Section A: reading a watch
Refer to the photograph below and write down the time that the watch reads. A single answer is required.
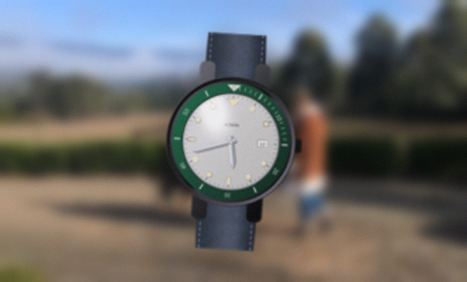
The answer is 5:42
